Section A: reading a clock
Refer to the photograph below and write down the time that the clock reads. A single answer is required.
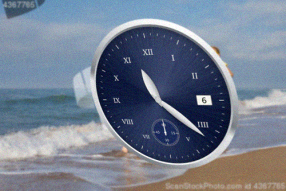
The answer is 11:22
